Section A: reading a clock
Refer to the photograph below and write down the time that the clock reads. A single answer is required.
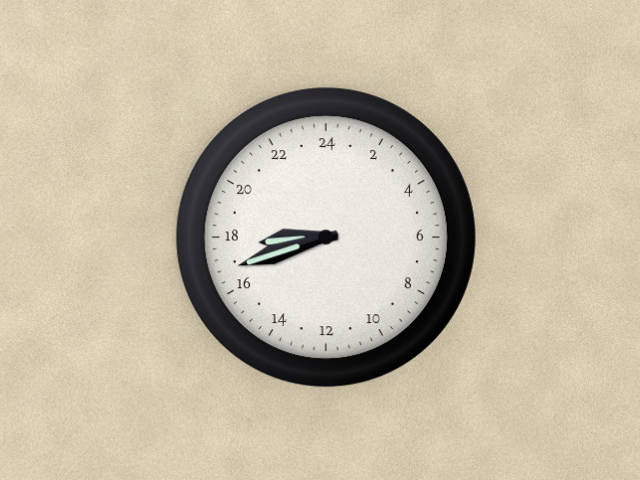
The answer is 17:42
